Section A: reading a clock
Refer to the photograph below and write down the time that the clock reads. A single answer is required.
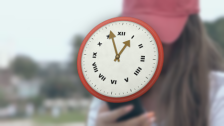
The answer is 12:56
